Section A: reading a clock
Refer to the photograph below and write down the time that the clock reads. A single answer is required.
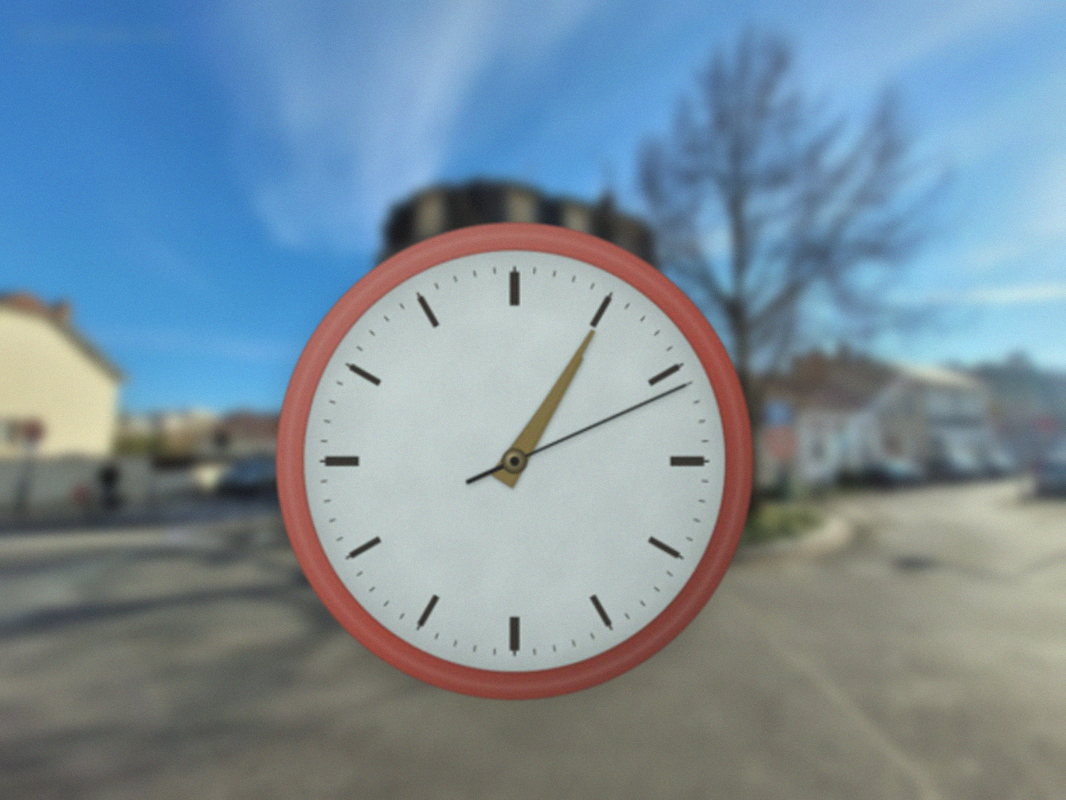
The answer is 1:05:11
